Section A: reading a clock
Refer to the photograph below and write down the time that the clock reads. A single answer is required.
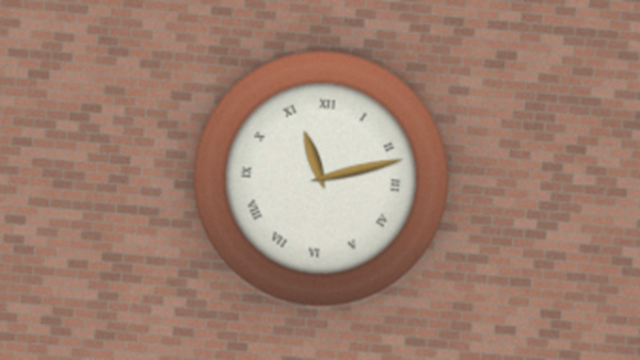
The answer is 11:12
